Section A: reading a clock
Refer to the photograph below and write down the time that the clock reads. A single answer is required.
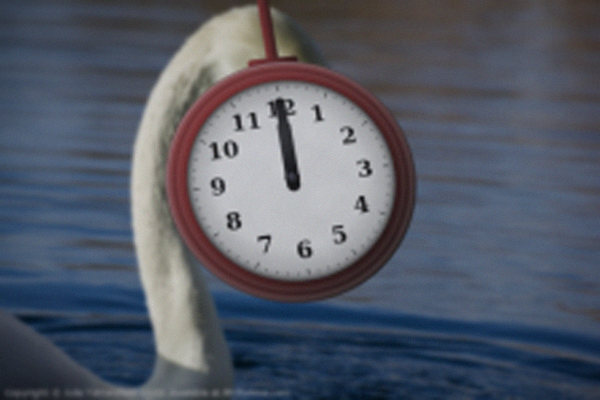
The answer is 12:00
